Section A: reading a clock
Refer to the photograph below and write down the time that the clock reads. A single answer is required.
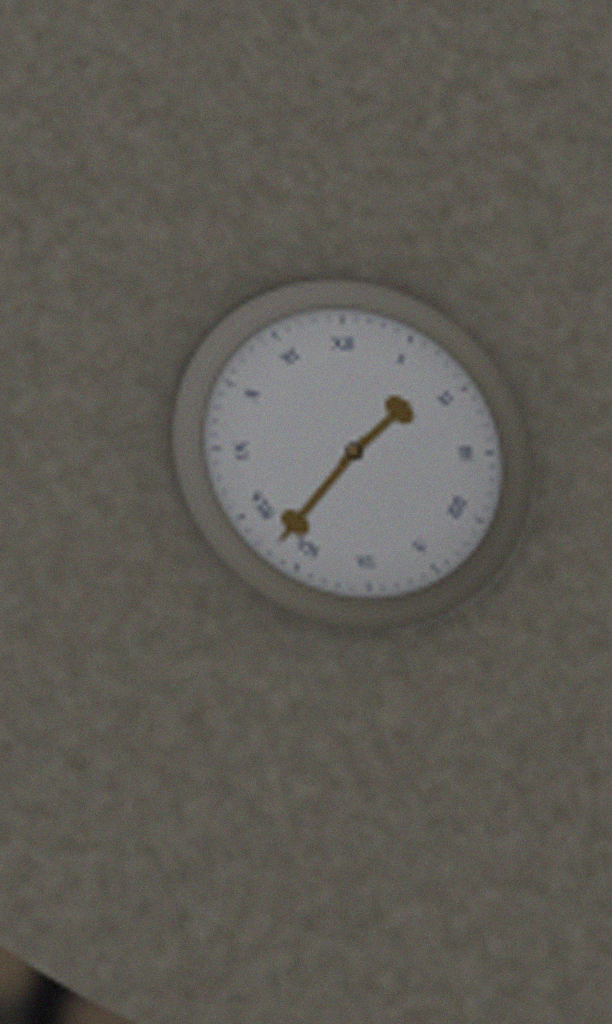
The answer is 1:37
